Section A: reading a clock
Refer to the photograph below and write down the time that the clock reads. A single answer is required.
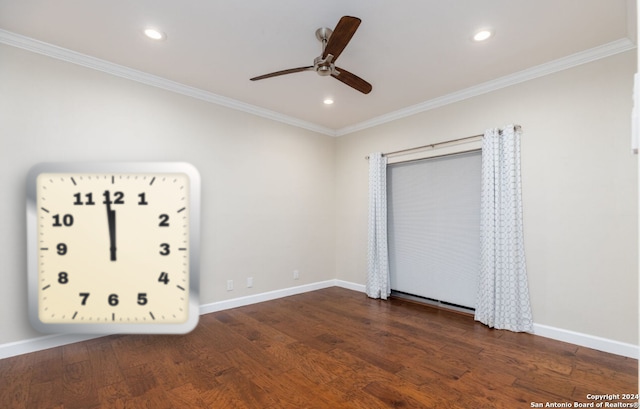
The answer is 11:59
